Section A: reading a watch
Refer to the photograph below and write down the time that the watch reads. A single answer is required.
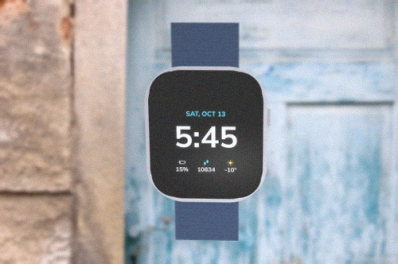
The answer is 5:45
